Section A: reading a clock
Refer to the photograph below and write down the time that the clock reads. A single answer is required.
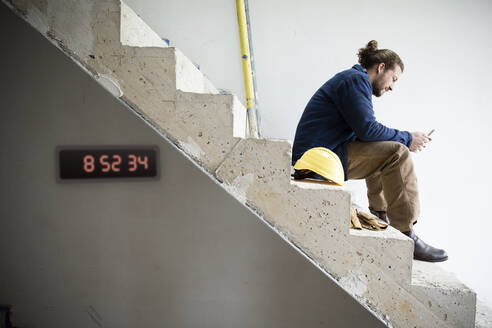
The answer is 8:52:34
